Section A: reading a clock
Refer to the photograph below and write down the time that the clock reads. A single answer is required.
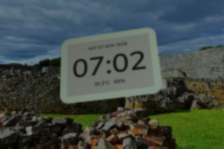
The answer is 7:02
